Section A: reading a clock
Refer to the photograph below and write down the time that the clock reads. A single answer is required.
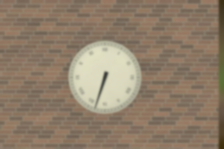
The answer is 6:33
